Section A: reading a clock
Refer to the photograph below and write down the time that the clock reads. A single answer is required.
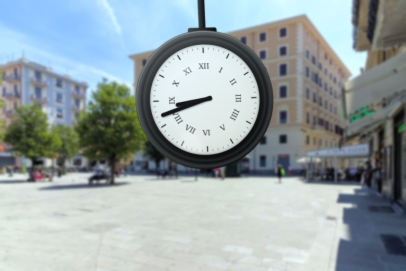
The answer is 8:42
